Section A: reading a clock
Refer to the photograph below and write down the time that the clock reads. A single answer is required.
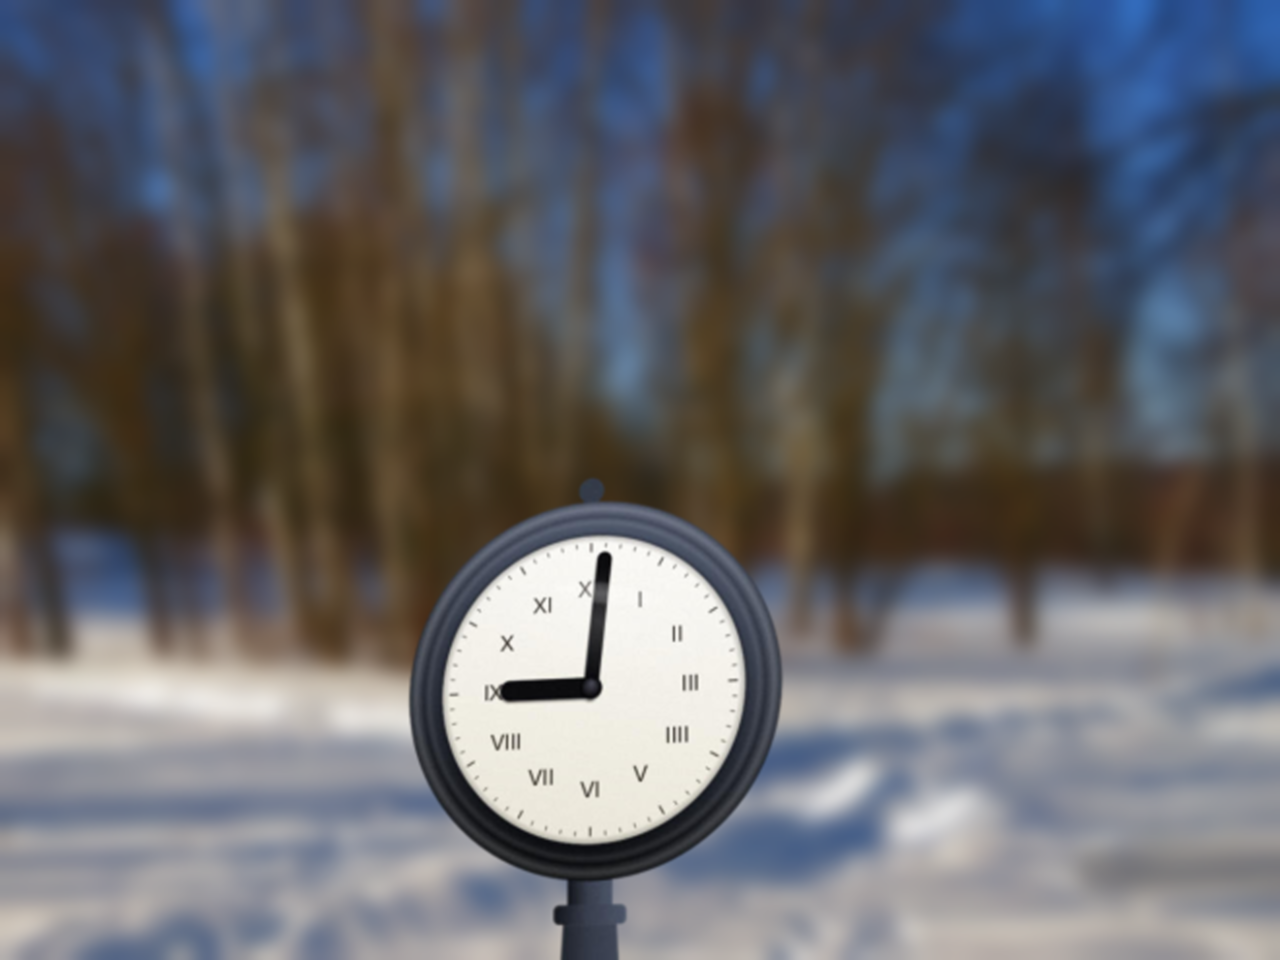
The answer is 9:01
